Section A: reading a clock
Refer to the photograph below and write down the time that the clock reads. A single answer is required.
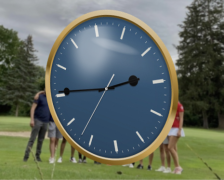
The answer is 2:45:37
